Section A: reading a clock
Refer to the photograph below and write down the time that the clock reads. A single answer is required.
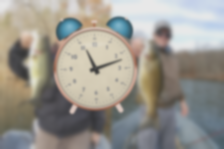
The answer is 11:12
